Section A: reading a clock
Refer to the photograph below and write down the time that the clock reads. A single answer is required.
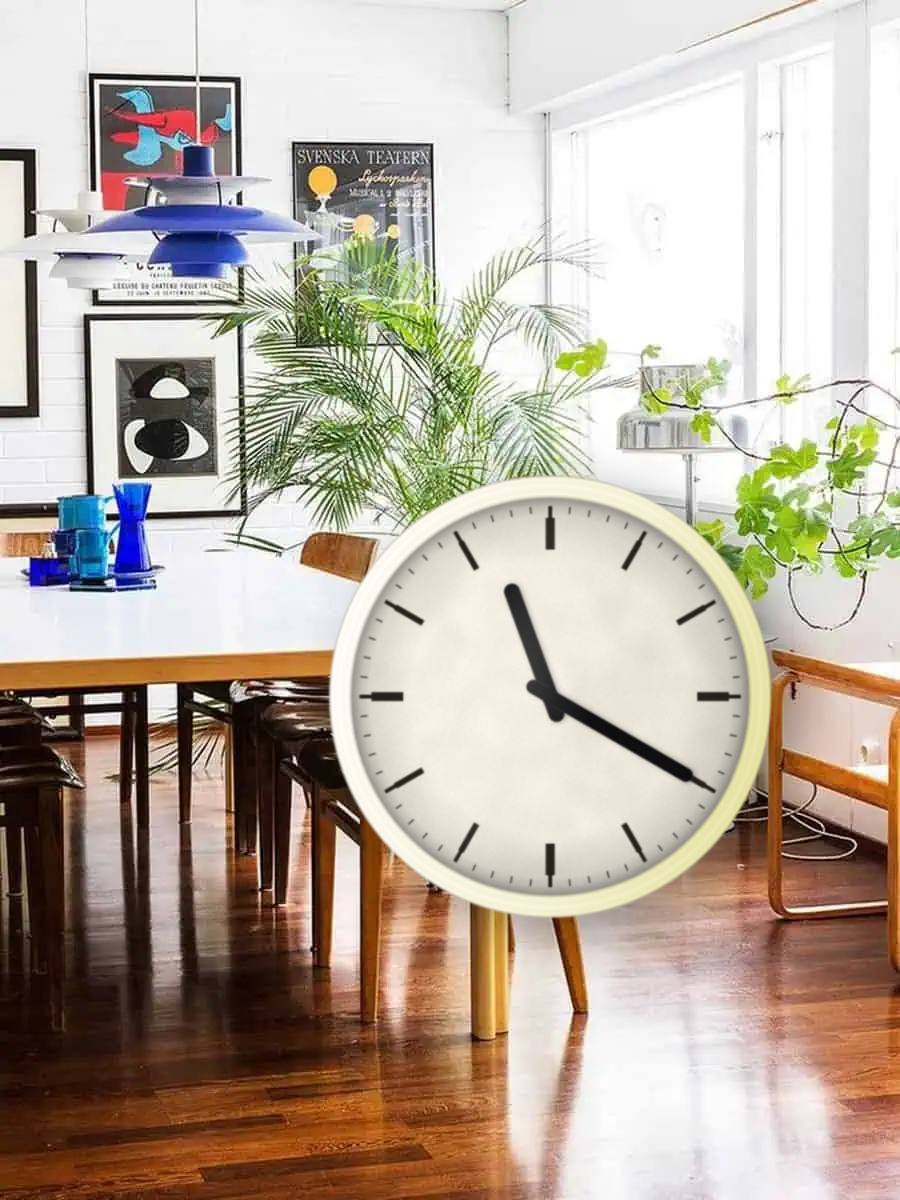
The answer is 11:20
